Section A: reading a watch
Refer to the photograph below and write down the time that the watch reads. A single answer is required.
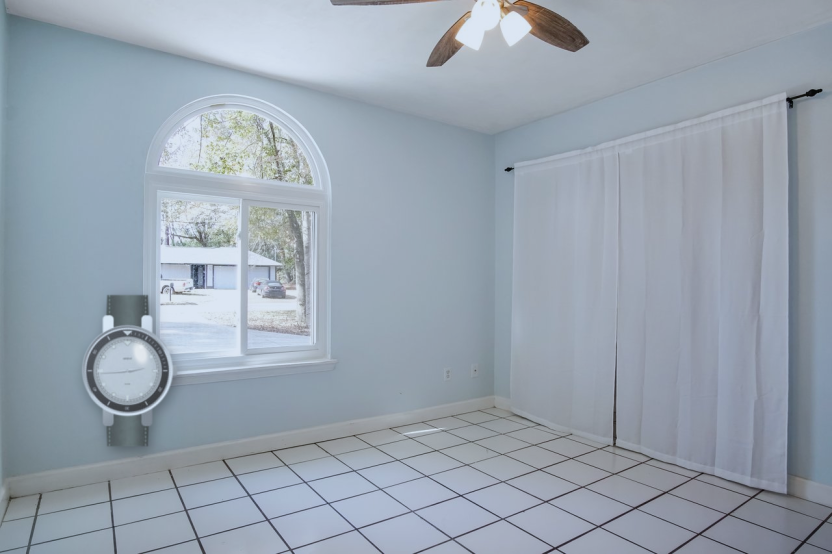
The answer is 2:44
